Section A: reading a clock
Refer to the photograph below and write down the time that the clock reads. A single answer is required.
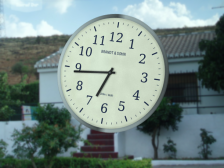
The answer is 6:44
